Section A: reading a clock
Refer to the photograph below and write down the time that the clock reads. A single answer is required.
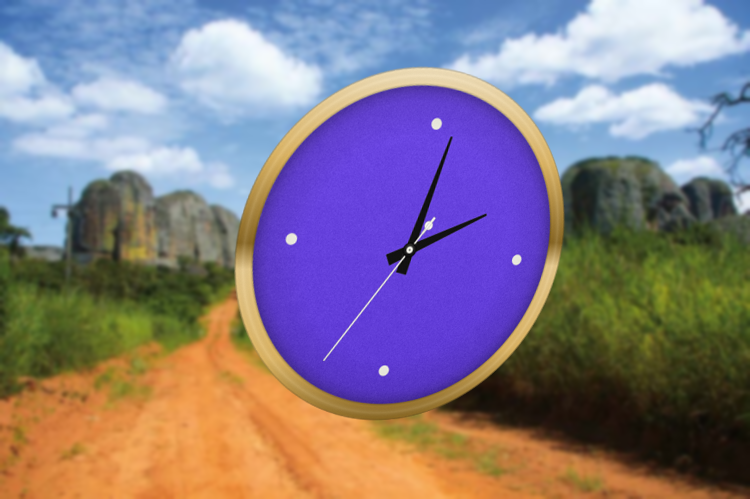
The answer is 2:01:35
